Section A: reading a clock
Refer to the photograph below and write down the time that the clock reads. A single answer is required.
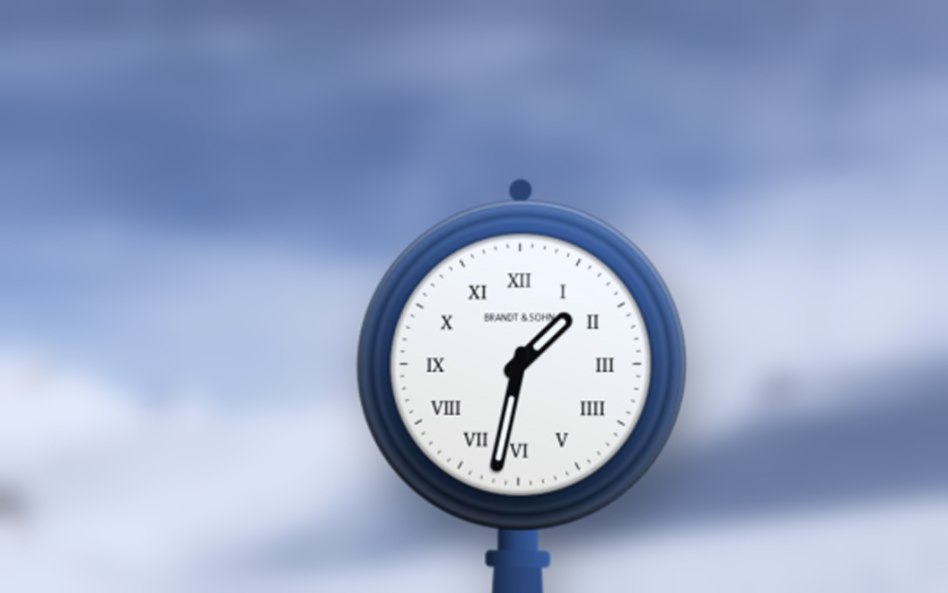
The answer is 1:32
